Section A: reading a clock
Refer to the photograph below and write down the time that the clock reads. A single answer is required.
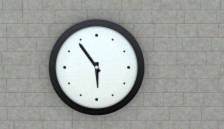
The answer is 5:54
